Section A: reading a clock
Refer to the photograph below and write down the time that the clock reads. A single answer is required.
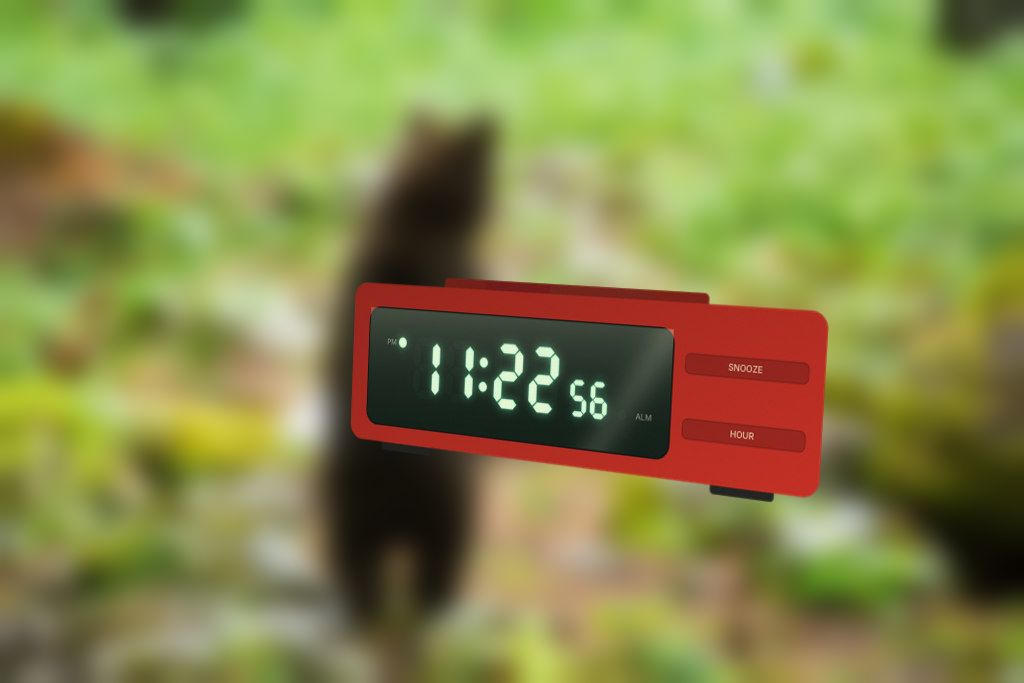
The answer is 11:22:56
